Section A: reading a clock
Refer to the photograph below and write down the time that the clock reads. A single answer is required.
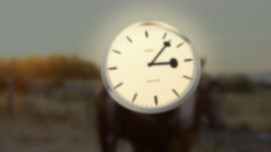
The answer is 3:07
